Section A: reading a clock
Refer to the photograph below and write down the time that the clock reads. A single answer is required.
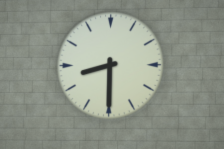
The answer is 8:30
